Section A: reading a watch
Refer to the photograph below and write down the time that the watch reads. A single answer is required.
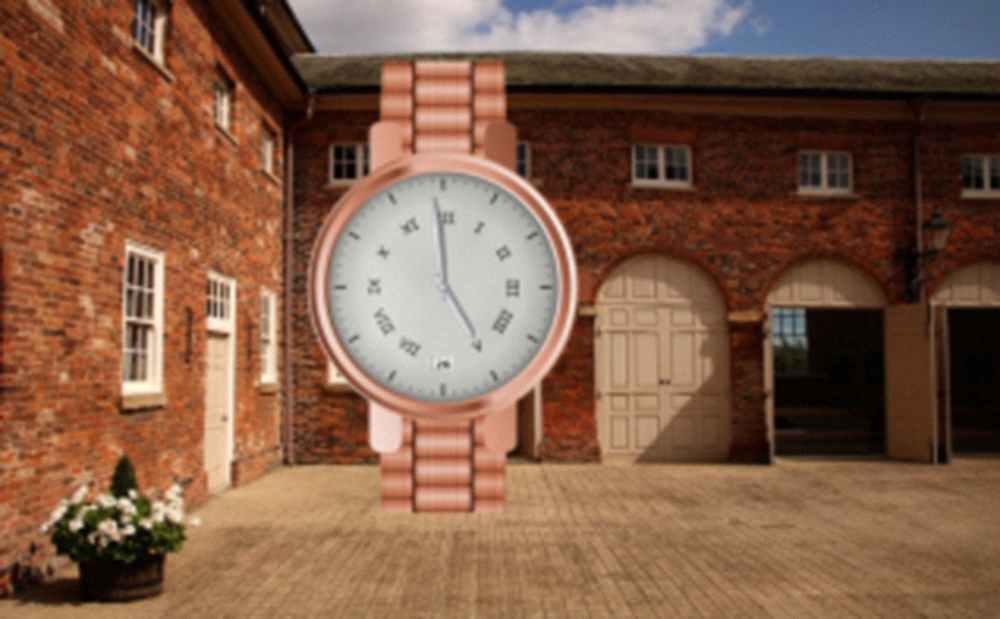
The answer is 4:59
